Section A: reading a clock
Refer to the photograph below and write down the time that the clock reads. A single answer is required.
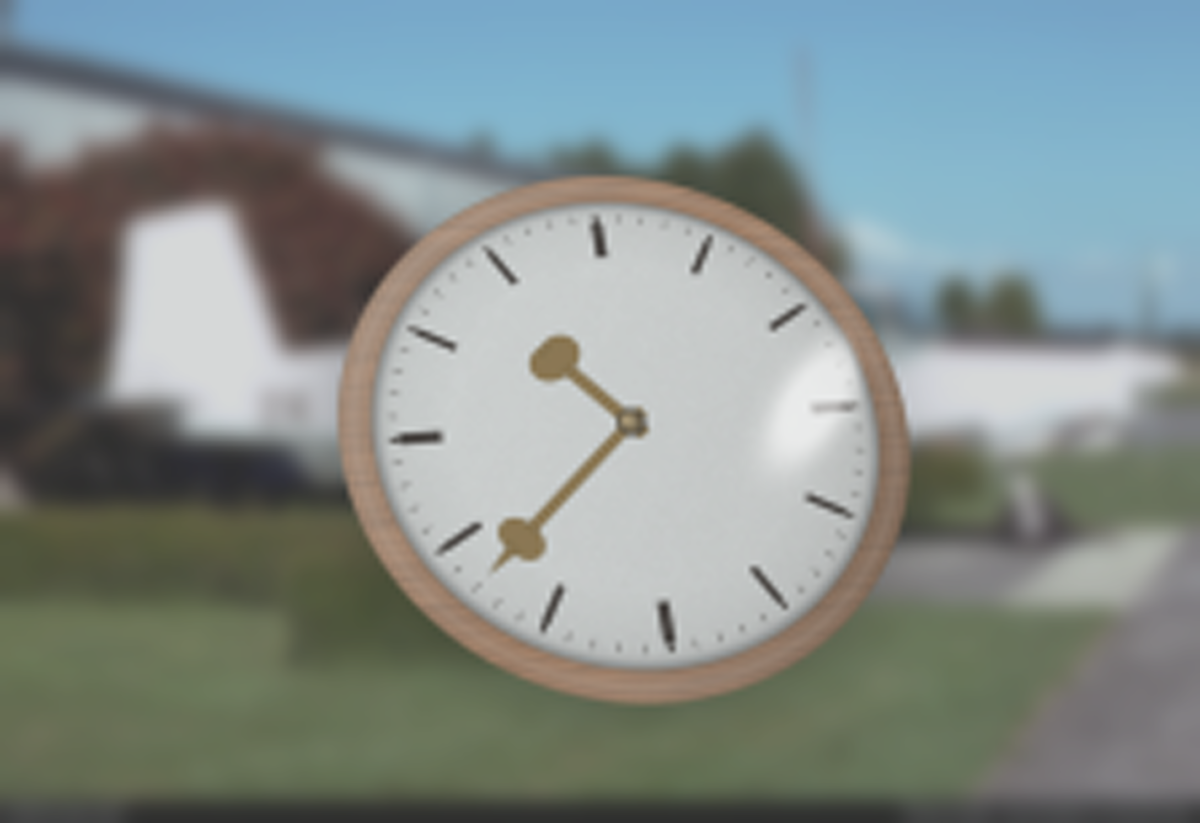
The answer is 10:38
